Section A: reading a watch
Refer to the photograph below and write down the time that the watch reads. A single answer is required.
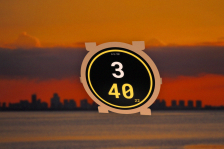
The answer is 3:40
